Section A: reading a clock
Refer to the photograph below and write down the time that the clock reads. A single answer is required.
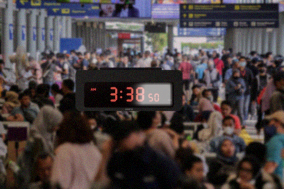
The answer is 3:38:50
